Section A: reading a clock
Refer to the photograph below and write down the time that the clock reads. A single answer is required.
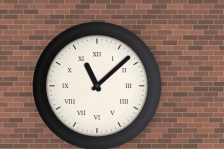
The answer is 11:08
